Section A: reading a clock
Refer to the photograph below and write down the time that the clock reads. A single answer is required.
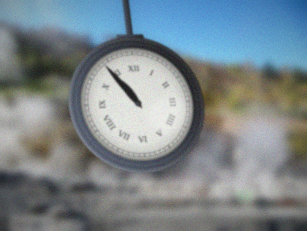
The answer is 10:54
